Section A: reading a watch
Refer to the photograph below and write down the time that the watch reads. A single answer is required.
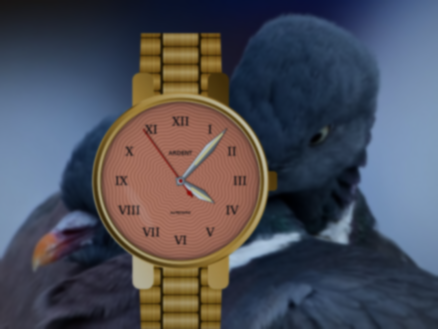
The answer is 4:06:54
